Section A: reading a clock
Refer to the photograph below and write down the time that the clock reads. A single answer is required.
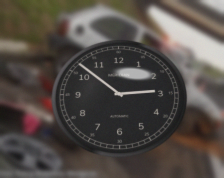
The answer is 2:52
